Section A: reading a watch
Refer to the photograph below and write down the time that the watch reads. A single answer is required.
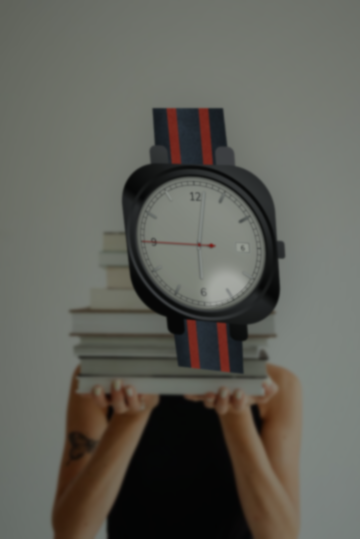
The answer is 6:01:45
